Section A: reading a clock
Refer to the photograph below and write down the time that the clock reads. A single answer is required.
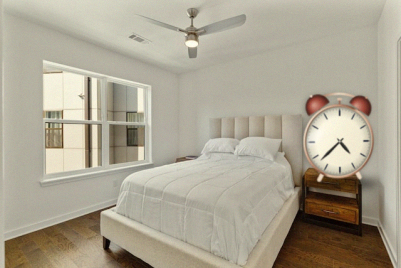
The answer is 4:38
